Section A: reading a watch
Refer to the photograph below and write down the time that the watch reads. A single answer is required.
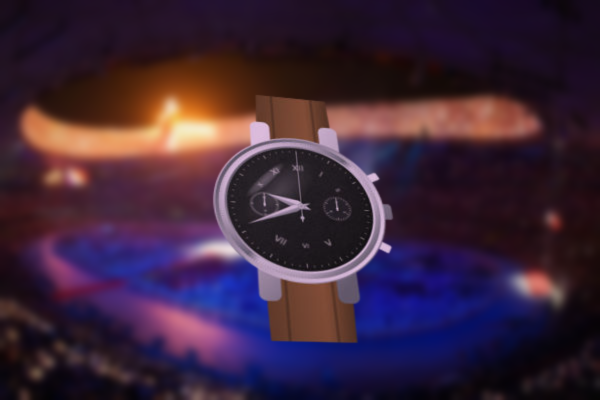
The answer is 9:41
